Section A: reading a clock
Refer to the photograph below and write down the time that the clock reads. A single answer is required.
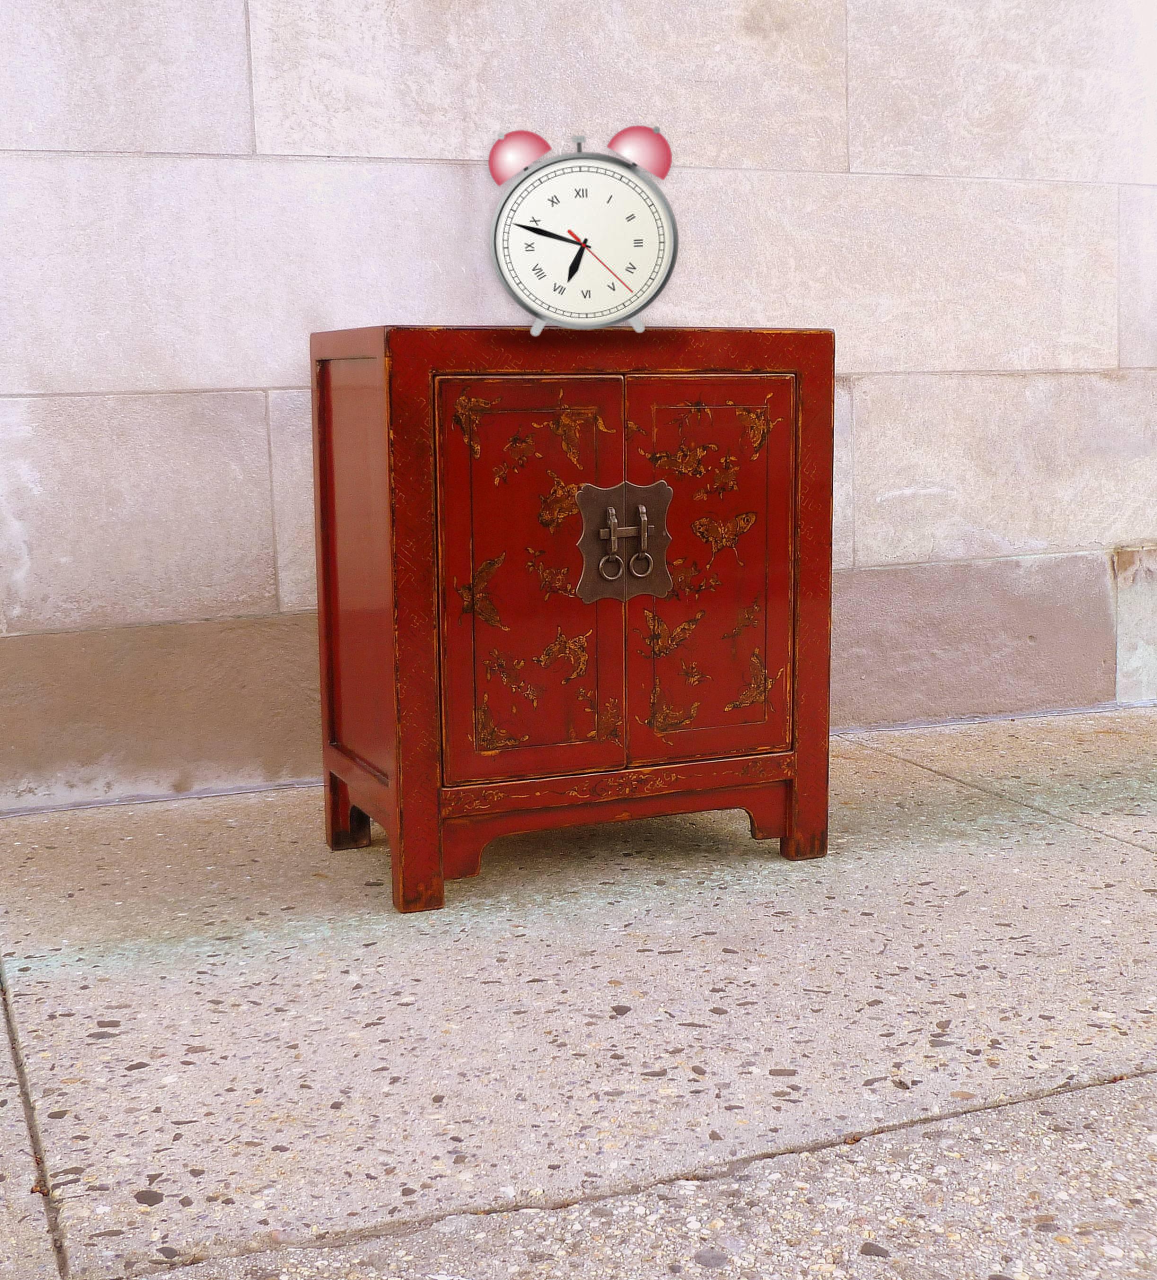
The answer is 6:48:23
